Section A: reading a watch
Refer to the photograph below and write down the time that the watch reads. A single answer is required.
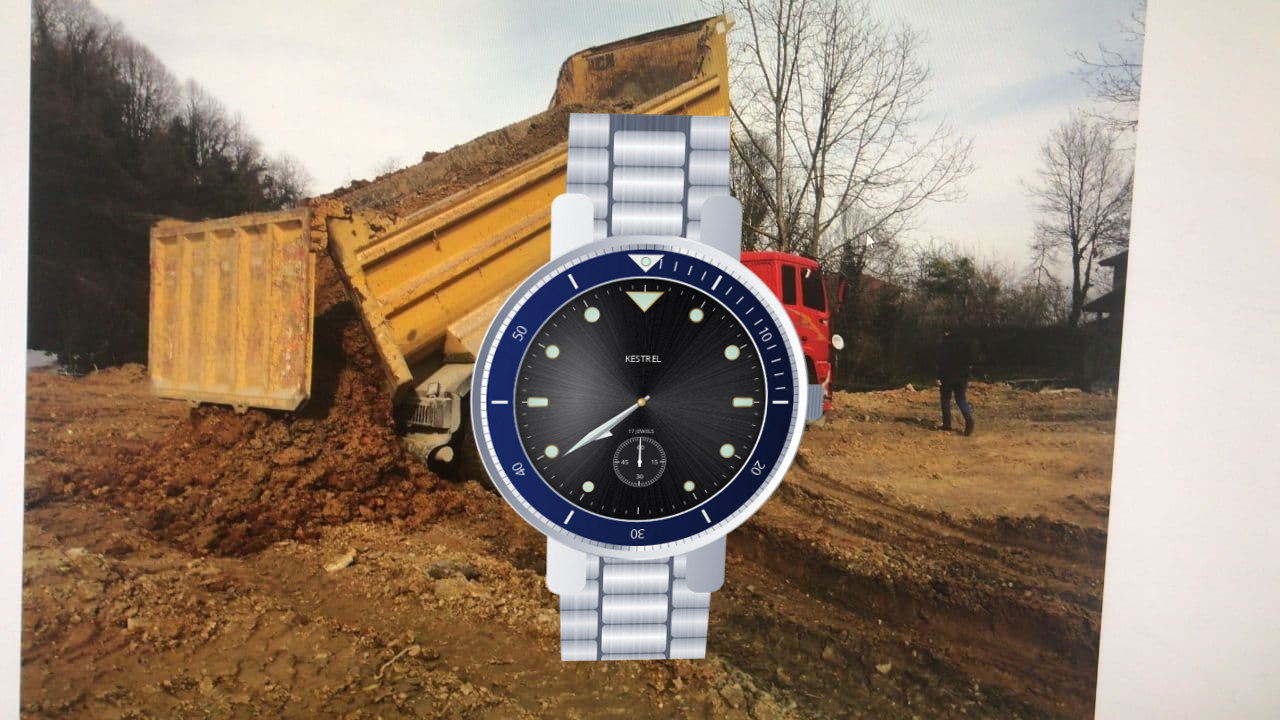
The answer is 7:39
